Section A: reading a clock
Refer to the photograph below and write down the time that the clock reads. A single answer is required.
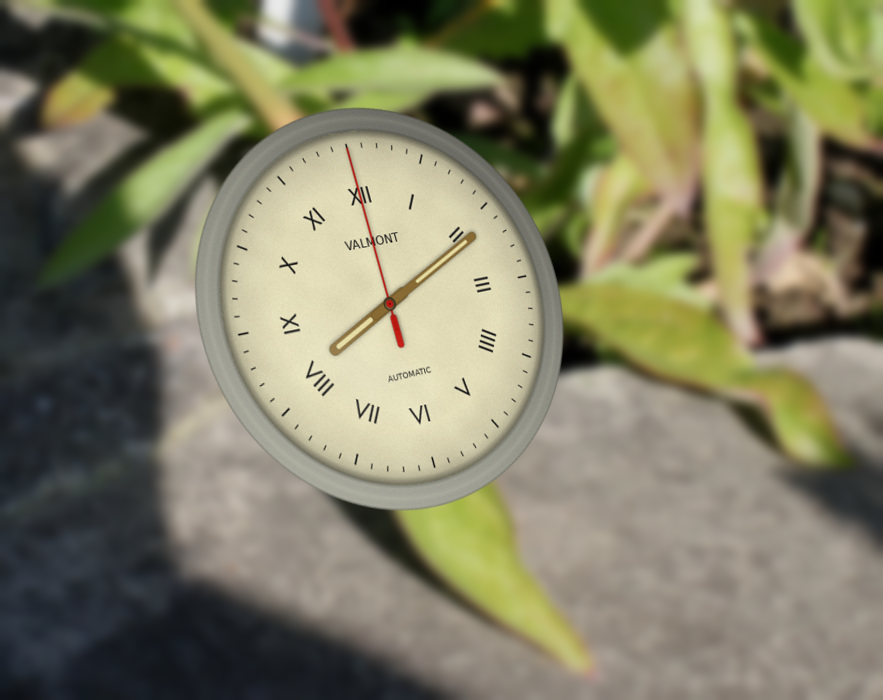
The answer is 8:11:00
